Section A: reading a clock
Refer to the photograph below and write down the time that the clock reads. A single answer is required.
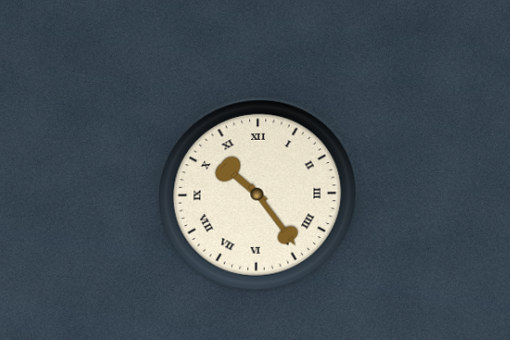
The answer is 10:24
